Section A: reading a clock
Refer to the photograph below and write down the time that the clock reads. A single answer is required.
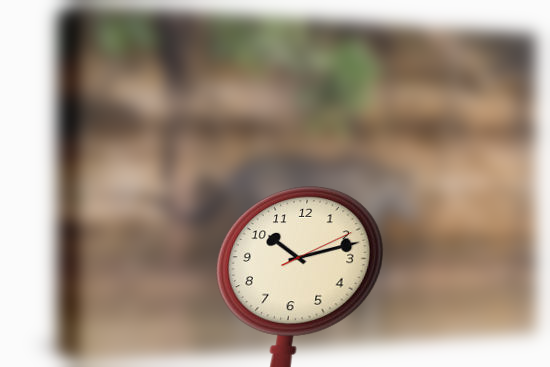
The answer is 10:12:10
